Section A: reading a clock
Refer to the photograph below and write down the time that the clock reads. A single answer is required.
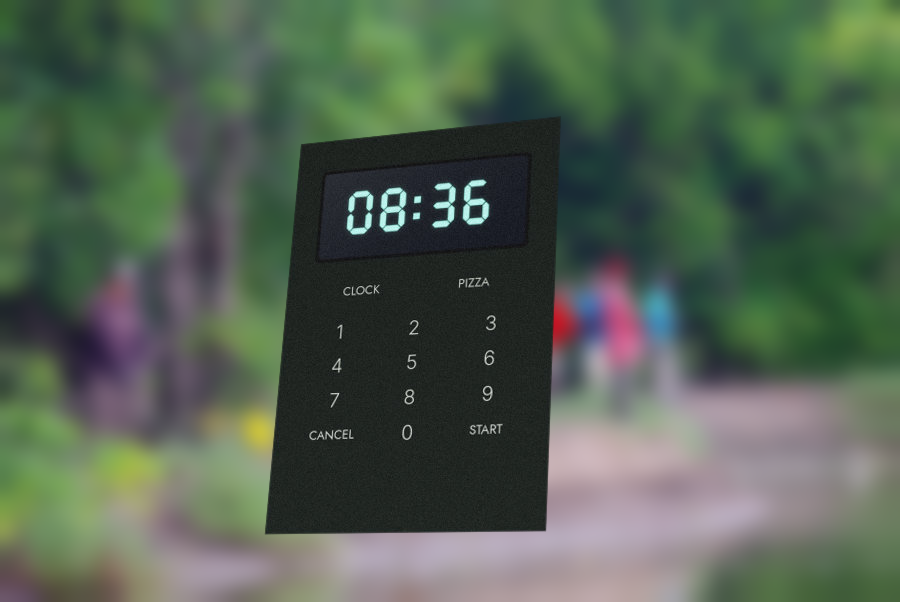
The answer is 8:36
